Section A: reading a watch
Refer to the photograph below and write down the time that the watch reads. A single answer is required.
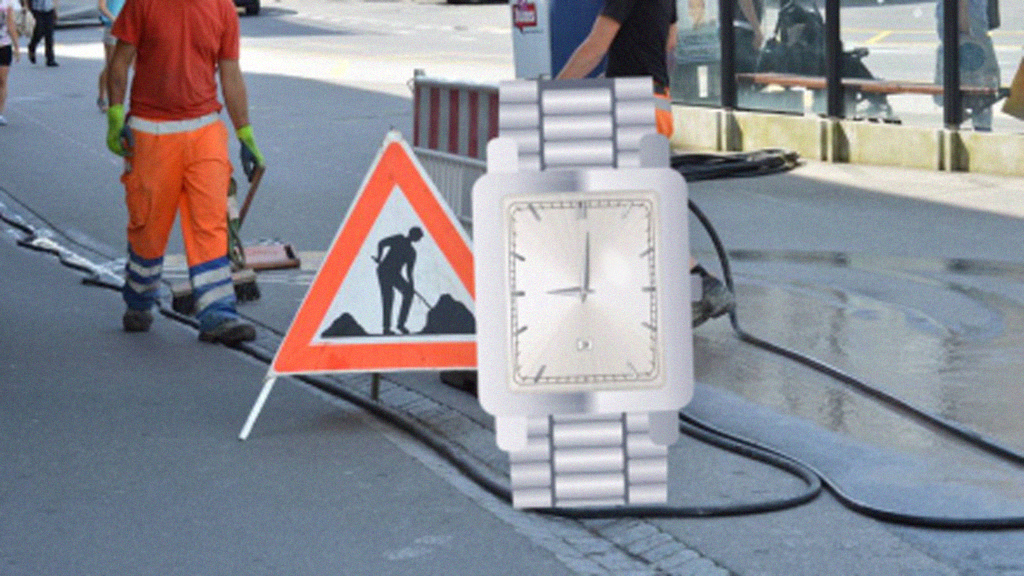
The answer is 9:01
